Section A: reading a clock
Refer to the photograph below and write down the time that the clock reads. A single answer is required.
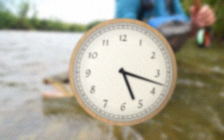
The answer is 5:18
